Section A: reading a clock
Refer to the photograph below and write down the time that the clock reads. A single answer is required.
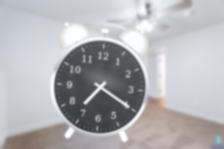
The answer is 7:20
